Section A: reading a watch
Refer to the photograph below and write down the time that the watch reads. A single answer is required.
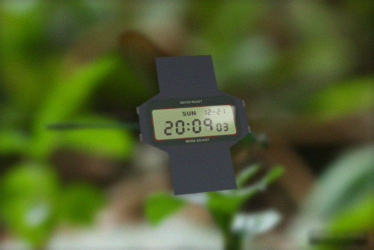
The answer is 20:09:03
